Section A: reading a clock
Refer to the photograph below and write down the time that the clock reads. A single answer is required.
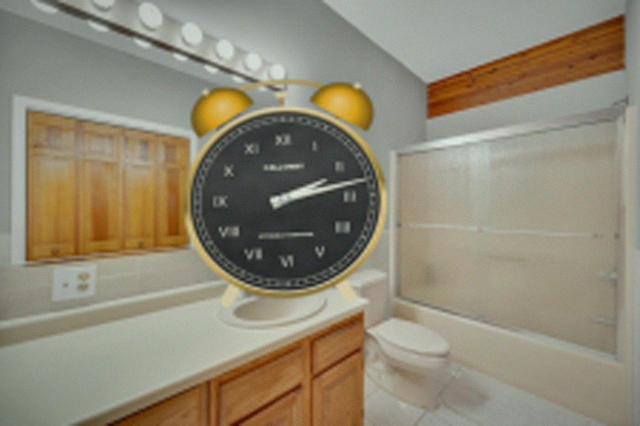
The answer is 2:13
